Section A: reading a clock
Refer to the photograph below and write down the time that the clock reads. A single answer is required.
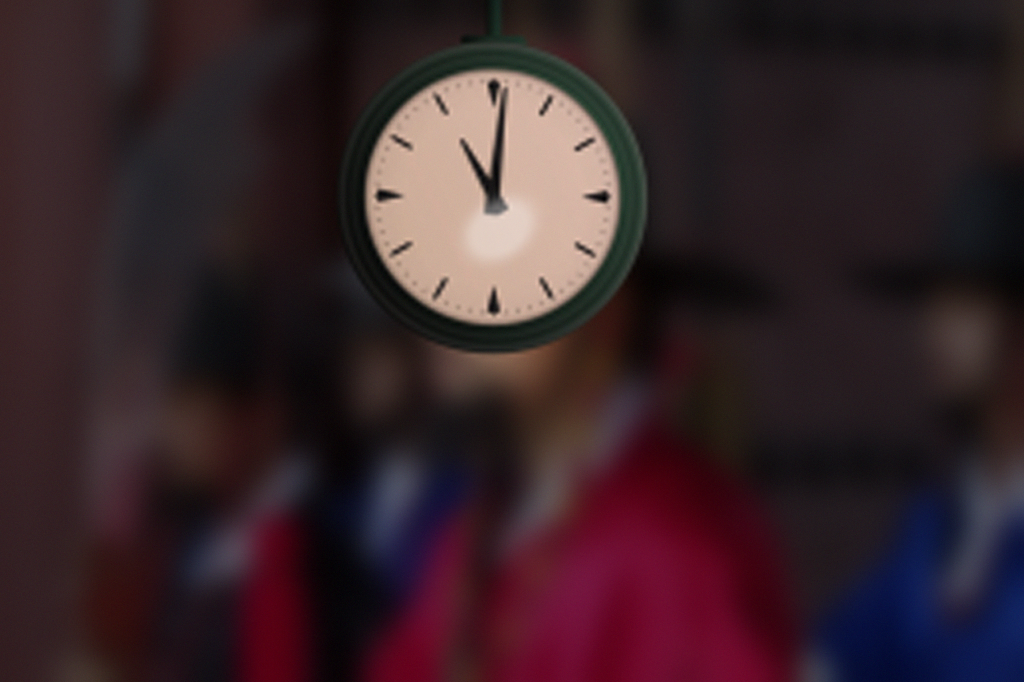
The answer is 11:01
